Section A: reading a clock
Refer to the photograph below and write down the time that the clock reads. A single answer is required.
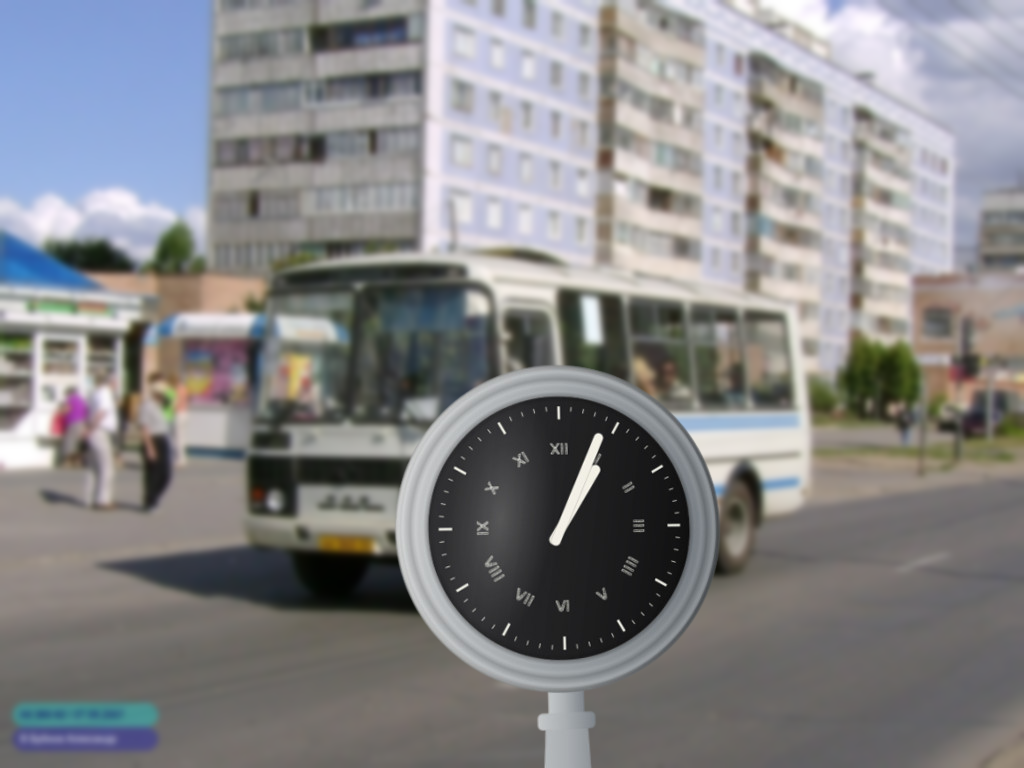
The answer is 1:04
